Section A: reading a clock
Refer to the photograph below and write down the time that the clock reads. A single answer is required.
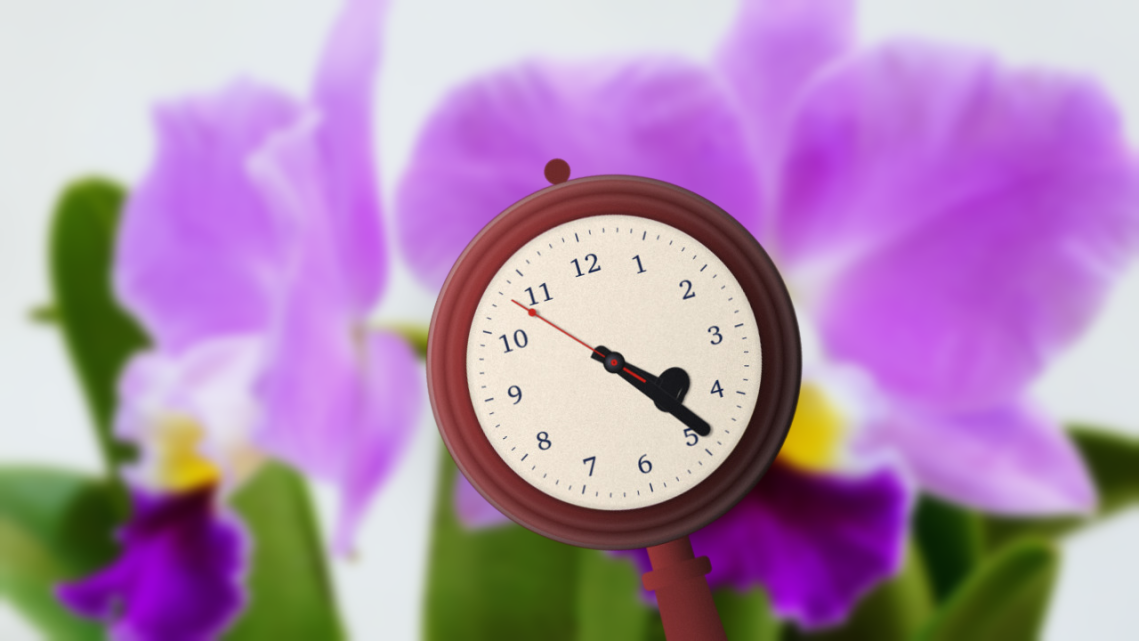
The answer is 4:23:53
